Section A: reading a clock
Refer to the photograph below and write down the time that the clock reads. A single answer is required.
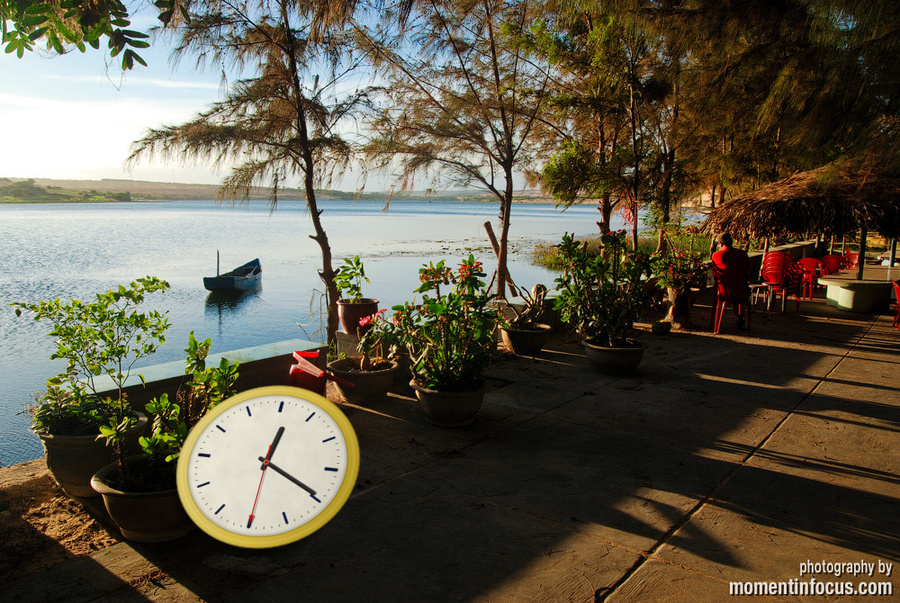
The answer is 12:19:30
